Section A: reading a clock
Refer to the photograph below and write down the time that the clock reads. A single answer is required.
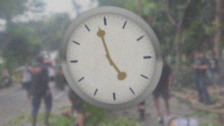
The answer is 4:58
